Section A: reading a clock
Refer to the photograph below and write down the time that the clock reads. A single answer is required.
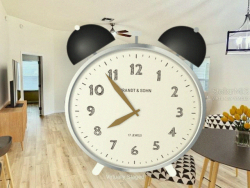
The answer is 7:54
